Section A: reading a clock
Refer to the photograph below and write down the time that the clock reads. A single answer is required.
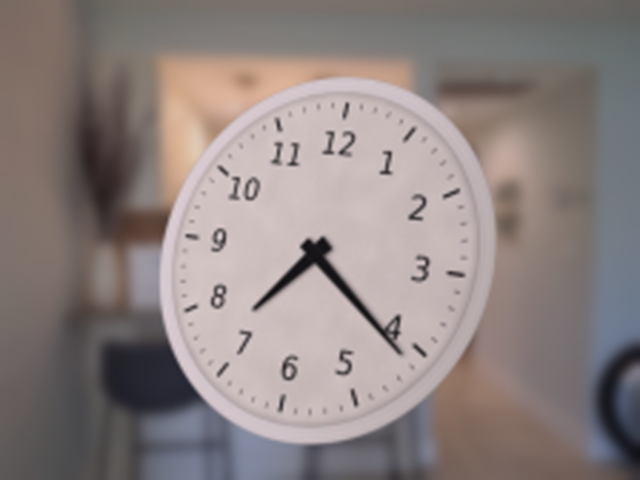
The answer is 7:21
